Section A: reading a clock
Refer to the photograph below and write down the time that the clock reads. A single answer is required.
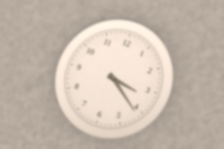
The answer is 3:21
